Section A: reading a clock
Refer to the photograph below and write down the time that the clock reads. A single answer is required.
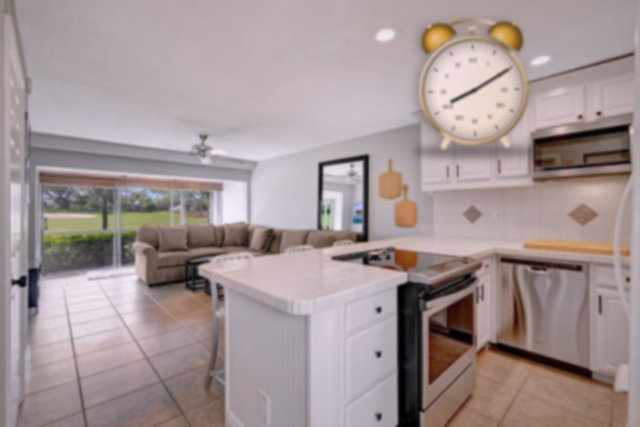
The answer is 8:10
